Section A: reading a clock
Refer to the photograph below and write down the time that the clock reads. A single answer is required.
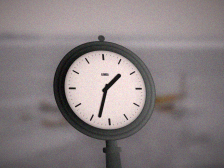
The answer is 1:33
